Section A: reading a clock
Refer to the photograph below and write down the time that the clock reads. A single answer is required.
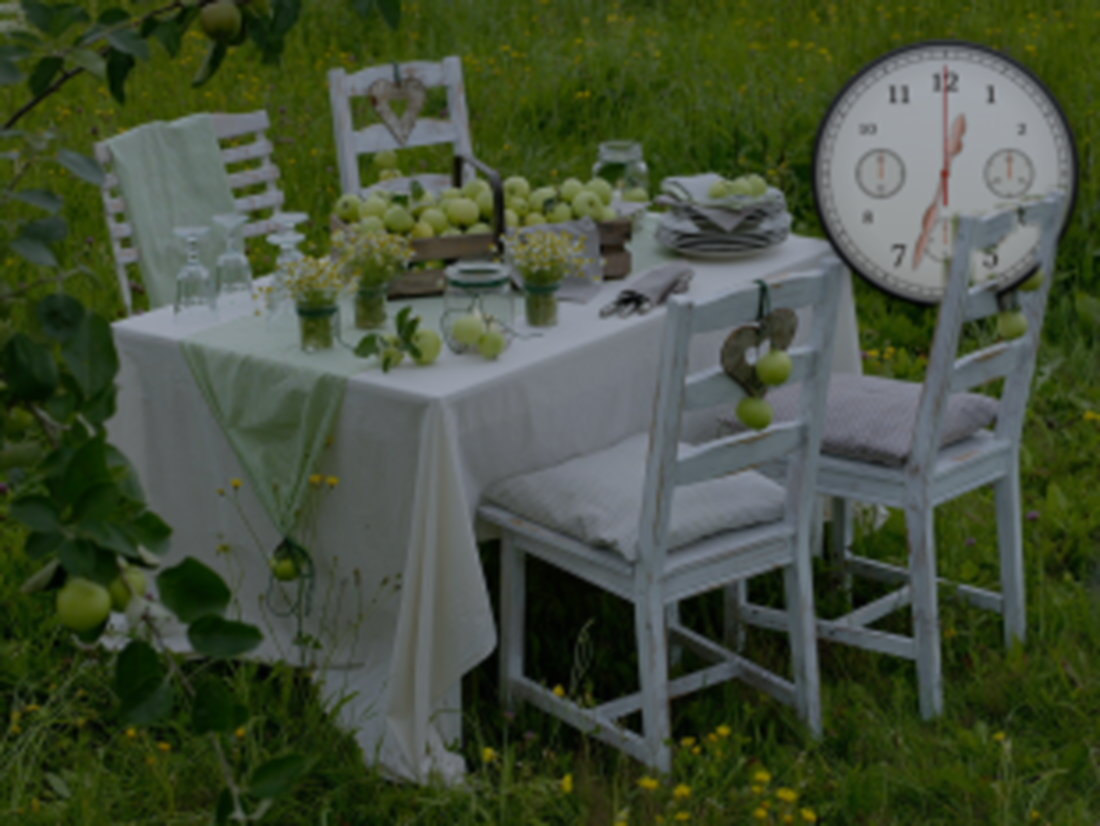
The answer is 12:33
